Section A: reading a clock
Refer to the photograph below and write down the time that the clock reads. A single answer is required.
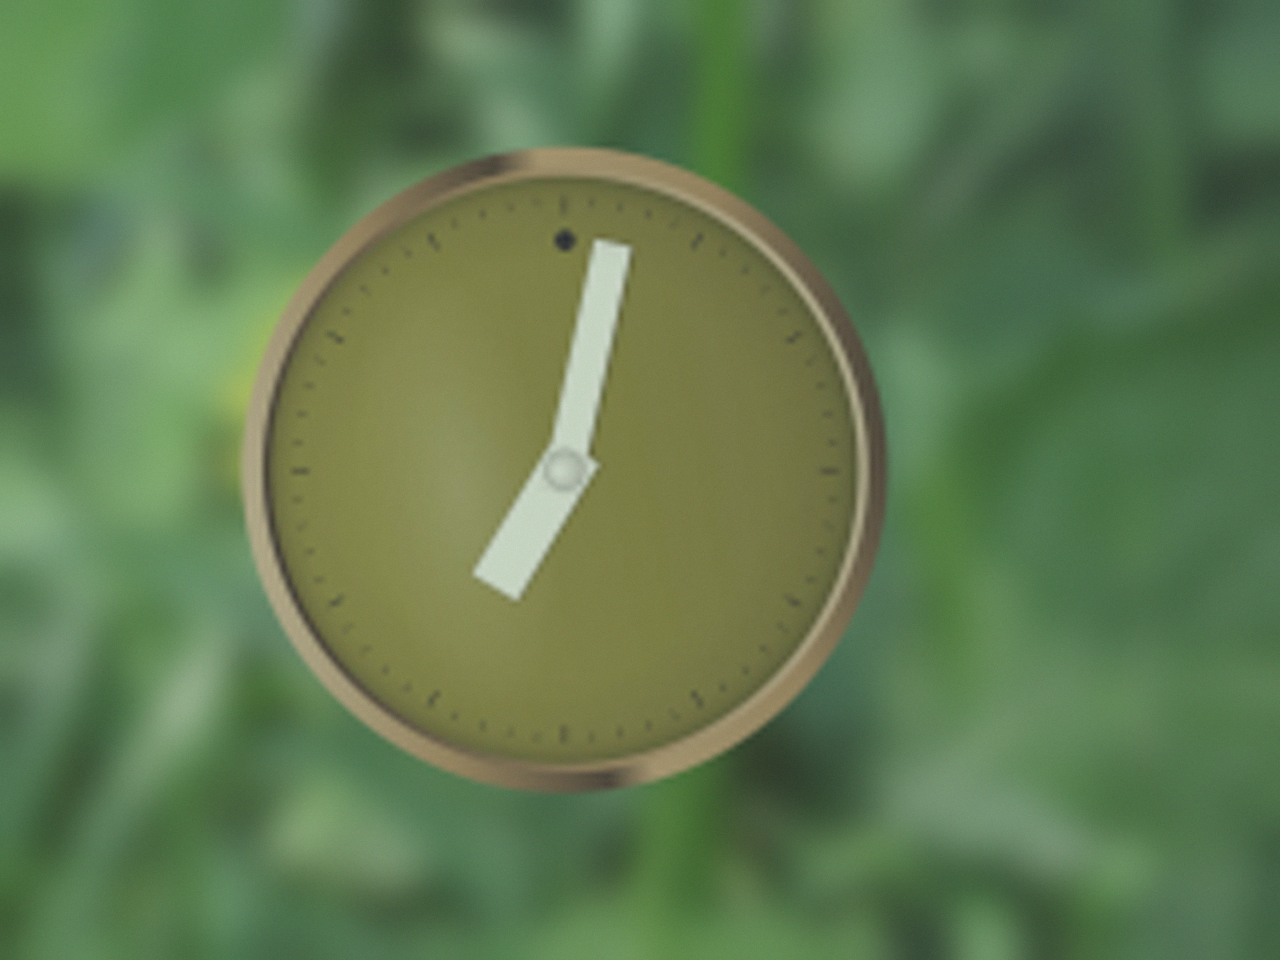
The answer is 7:02
